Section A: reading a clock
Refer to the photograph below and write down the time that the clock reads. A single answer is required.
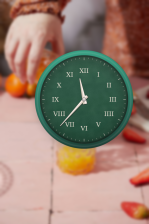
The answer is 11:37
